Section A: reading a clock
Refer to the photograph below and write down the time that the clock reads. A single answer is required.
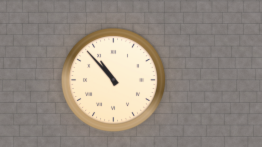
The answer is 10:53
